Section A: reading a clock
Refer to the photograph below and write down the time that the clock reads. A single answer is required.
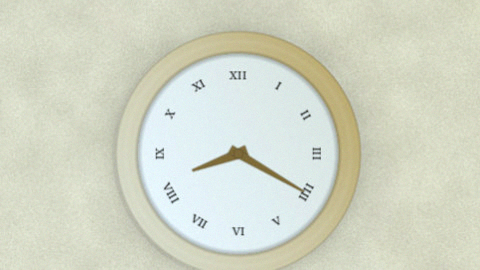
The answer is 8:20
